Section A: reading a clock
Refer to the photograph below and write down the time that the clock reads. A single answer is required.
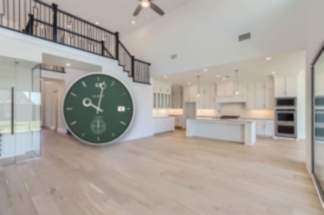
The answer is 10:02
